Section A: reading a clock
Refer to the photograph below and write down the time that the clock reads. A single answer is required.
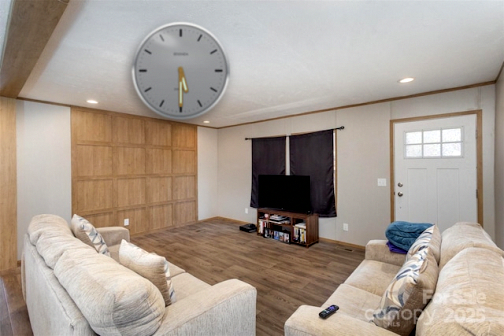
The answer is 5:30
